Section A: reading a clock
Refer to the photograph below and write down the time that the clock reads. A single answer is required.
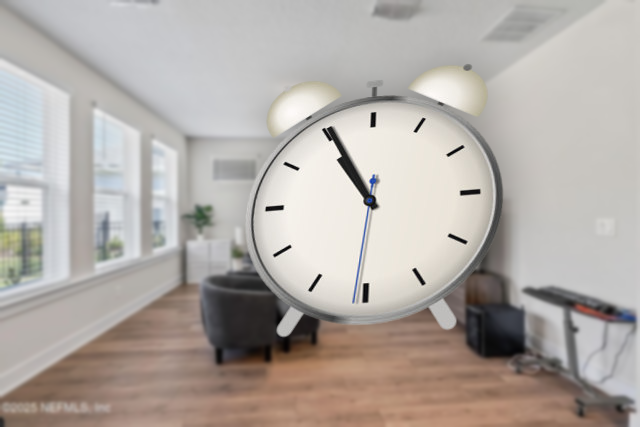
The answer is 10:55:31
